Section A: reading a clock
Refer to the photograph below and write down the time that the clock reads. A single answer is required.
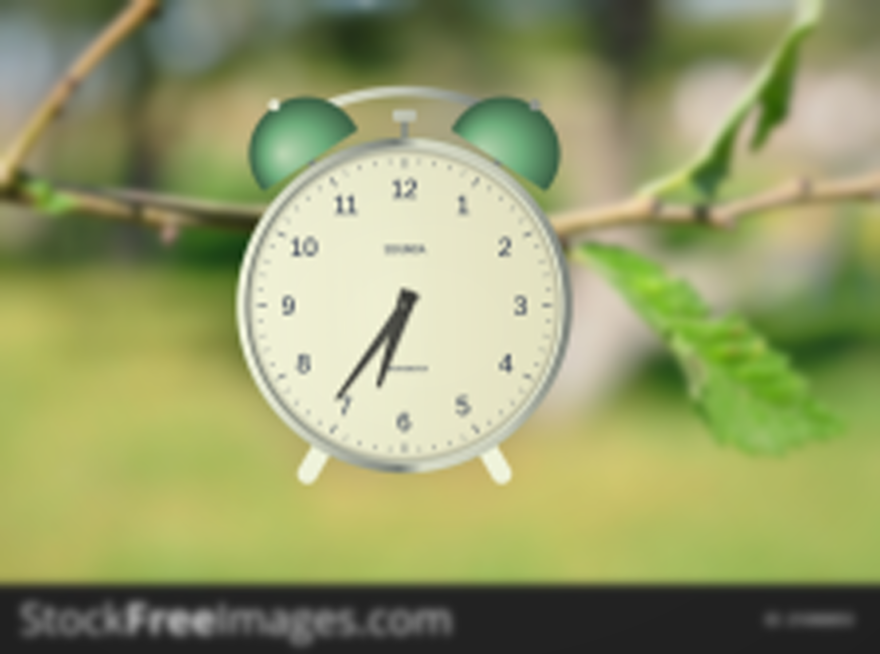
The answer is 6:36
